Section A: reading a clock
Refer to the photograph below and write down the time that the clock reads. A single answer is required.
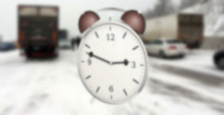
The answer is 2:48
